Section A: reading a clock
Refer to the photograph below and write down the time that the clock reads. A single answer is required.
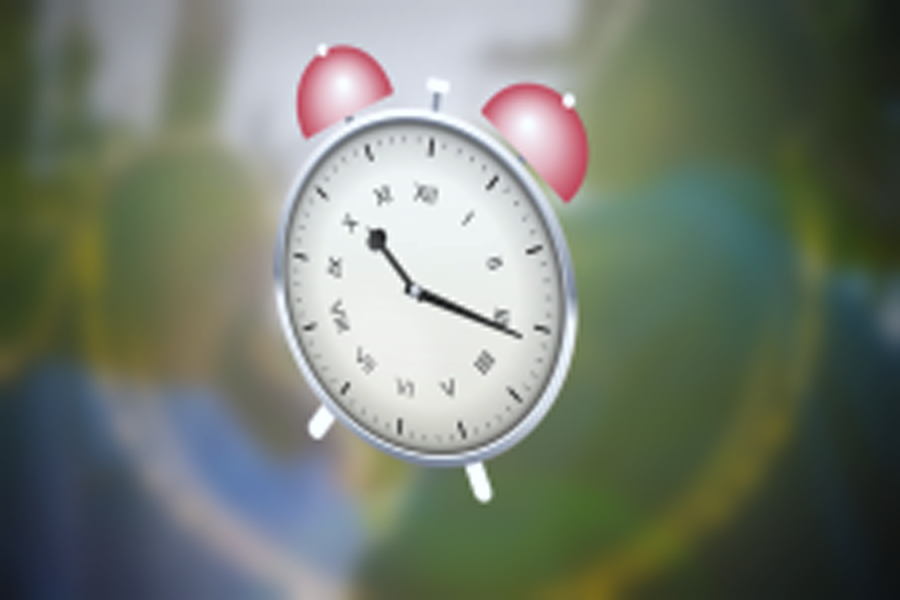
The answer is 10:16
